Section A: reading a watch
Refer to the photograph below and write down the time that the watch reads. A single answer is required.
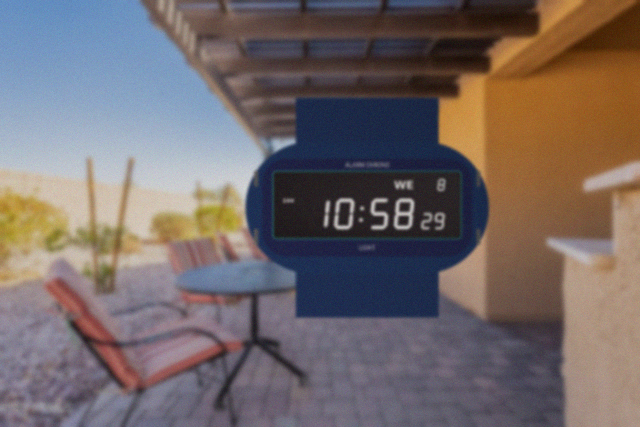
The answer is 10:58:29
